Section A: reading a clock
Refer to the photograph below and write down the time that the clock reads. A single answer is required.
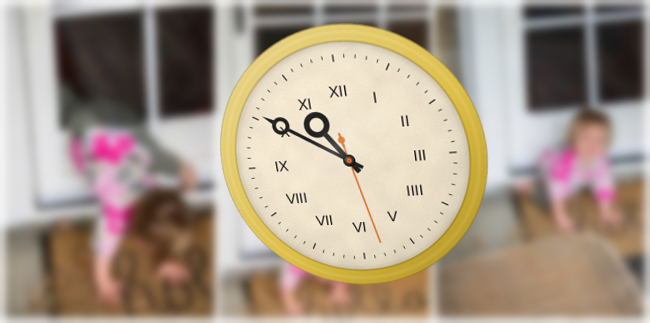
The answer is 10:50:28
